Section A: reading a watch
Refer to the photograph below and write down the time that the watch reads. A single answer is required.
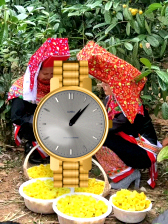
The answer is 1:07
